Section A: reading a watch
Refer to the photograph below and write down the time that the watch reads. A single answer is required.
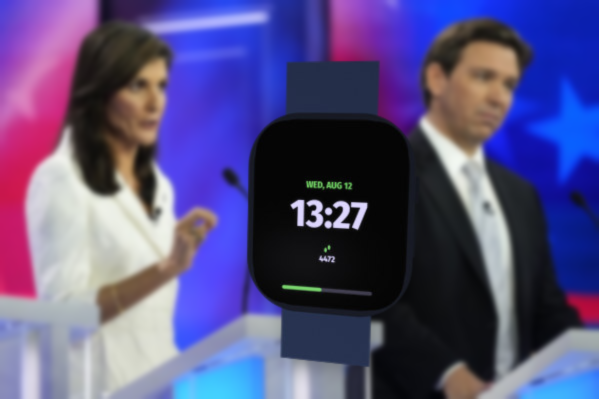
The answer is 13:27
